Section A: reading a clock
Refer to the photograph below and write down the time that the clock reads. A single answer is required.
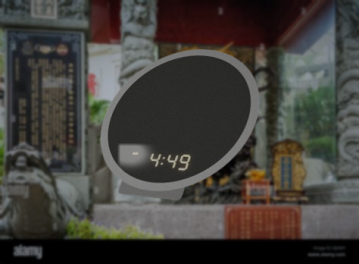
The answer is 4:49
